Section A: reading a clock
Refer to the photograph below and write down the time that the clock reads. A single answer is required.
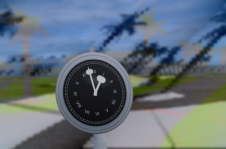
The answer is 12:58
